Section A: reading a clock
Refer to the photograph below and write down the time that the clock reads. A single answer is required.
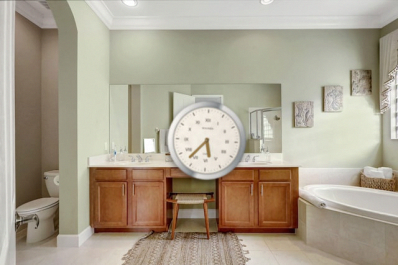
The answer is 5:37
